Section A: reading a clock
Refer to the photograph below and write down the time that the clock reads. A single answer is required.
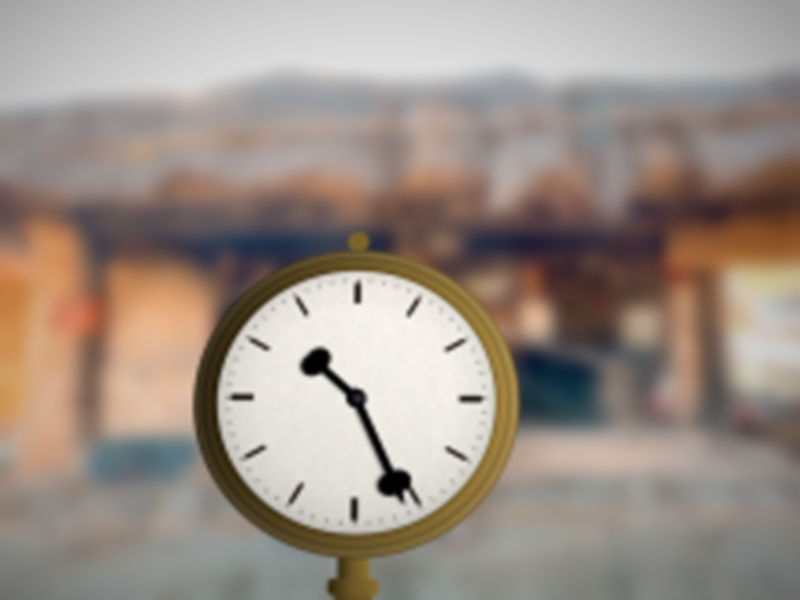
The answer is 10:26
